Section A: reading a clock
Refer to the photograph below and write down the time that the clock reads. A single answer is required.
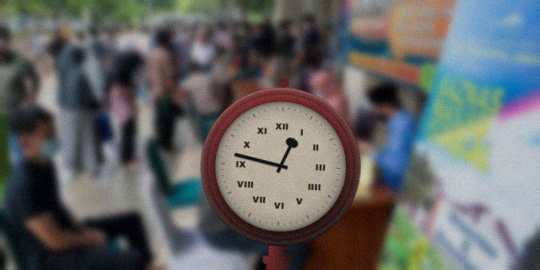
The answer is 12:47
